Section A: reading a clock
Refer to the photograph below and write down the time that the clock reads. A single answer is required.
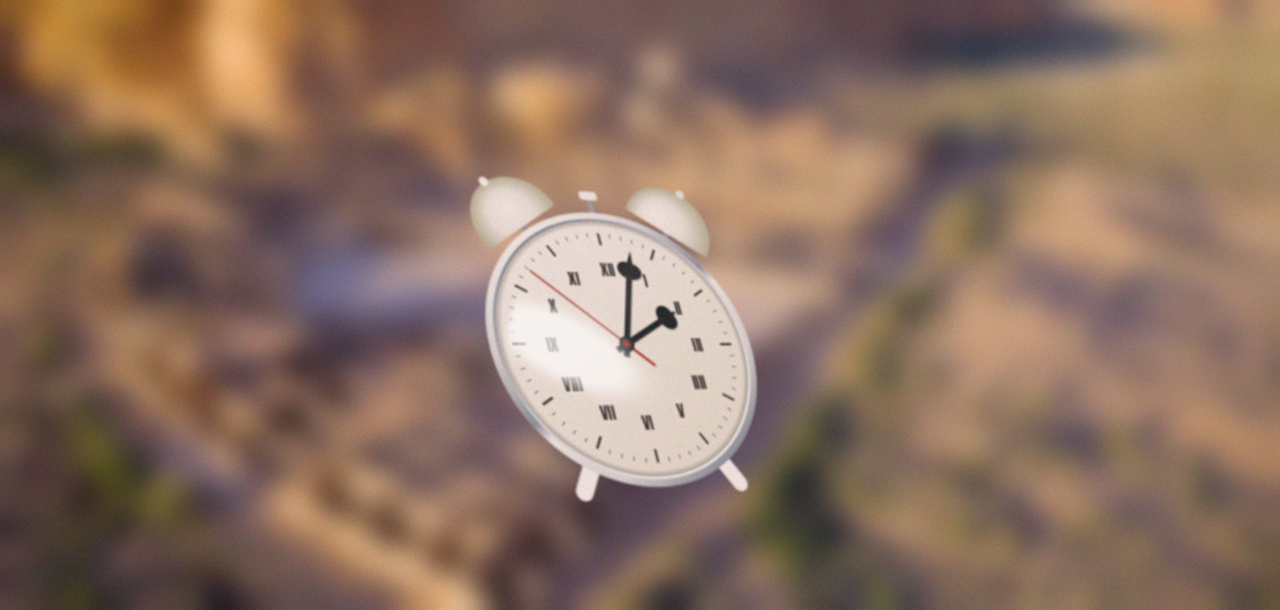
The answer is 2:02:52
